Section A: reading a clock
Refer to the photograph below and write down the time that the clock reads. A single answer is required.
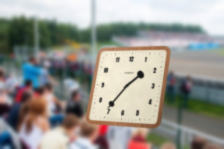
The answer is 1:36
